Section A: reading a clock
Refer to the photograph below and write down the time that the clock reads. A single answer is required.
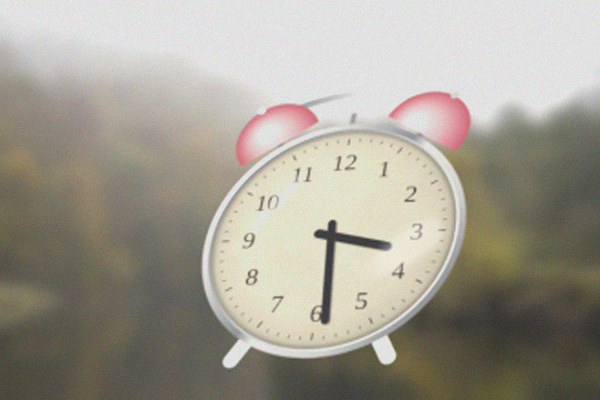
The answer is 3:29
